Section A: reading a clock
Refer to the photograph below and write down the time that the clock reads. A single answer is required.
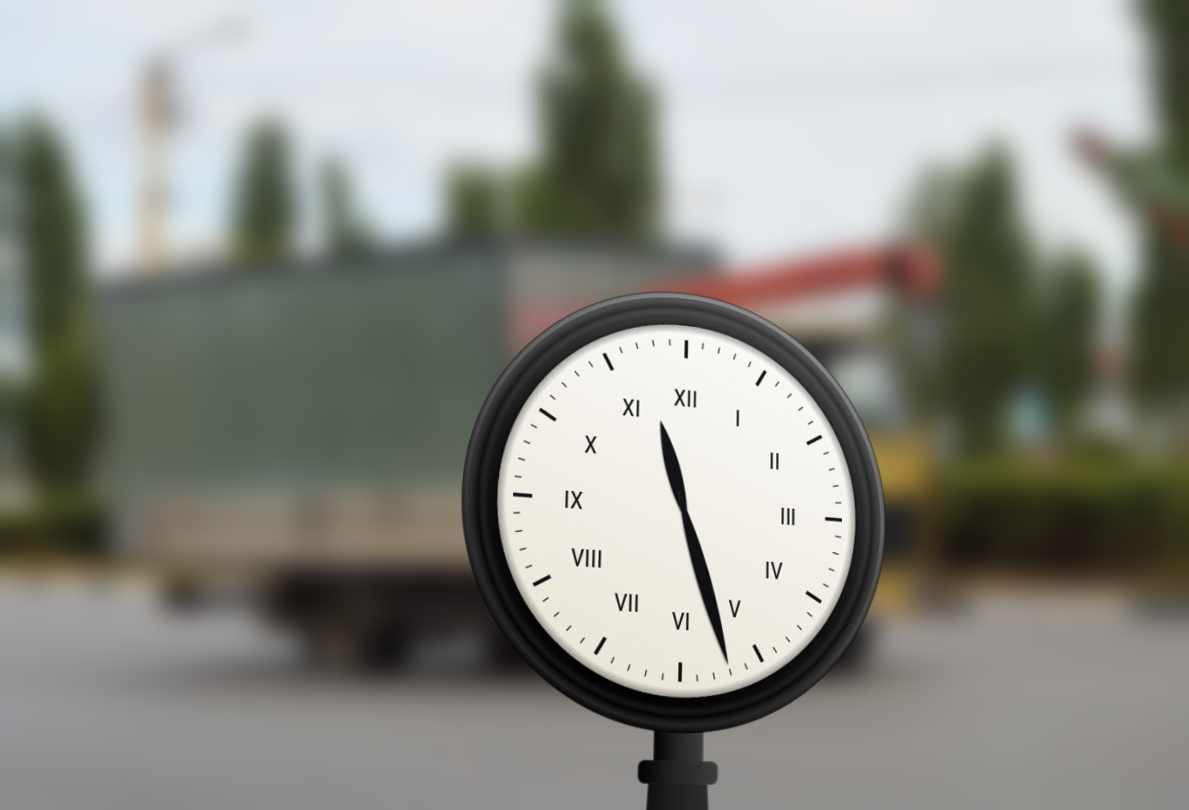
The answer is 11:27
